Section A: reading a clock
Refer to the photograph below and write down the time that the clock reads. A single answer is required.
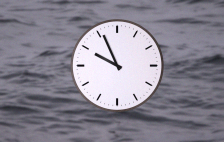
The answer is 9:56
